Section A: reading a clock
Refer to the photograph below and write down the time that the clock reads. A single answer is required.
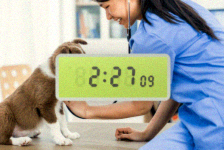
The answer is 2:27:09
